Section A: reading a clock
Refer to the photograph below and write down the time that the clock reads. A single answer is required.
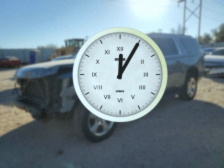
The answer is 12:05
